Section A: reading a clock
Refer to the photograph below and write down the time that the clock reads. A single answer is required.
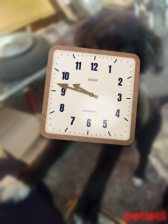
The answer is 9:47
